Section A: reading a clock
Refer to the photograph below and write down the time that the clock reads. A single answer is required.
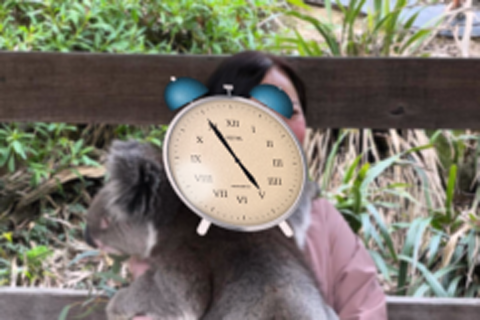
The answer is 4:55
